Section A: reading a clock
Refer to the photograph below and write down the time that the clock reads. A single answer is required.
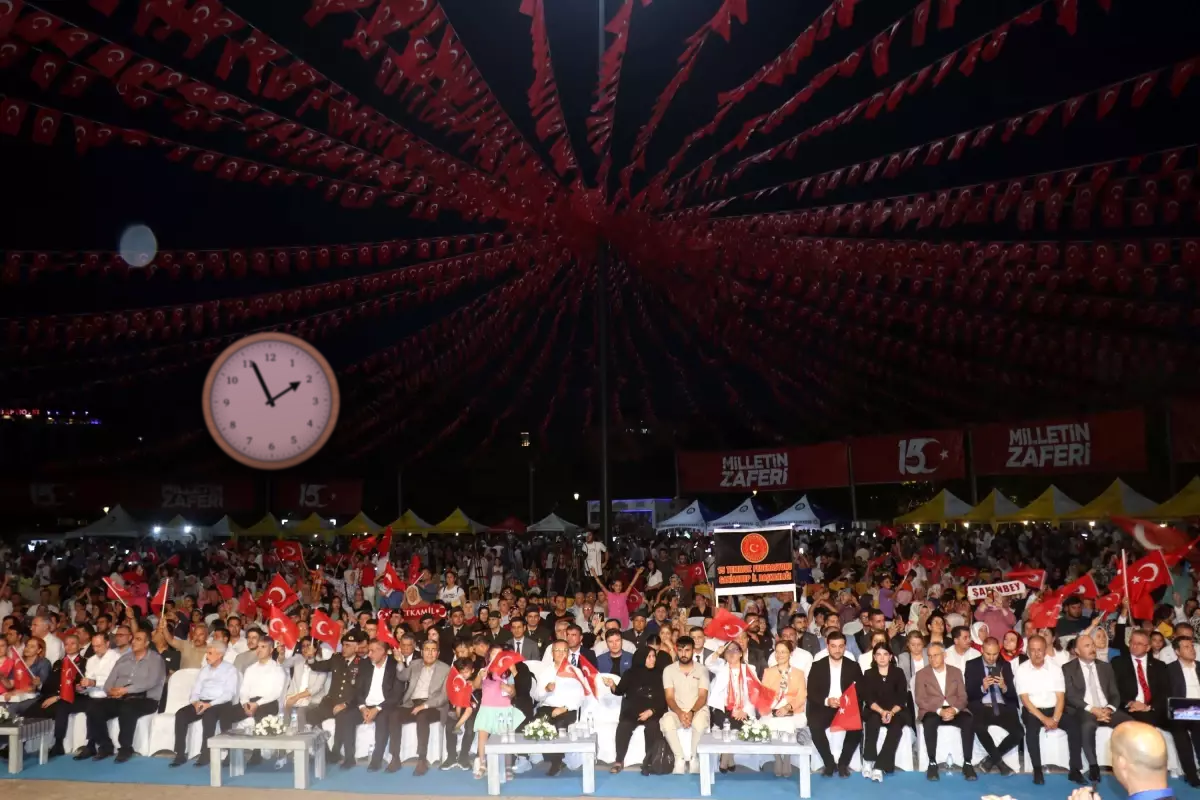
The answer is 1:56
